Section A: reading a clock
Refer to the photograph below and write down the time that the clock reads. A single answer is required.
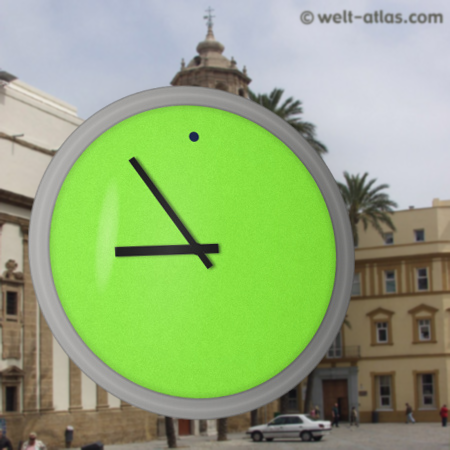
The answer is 8:54
